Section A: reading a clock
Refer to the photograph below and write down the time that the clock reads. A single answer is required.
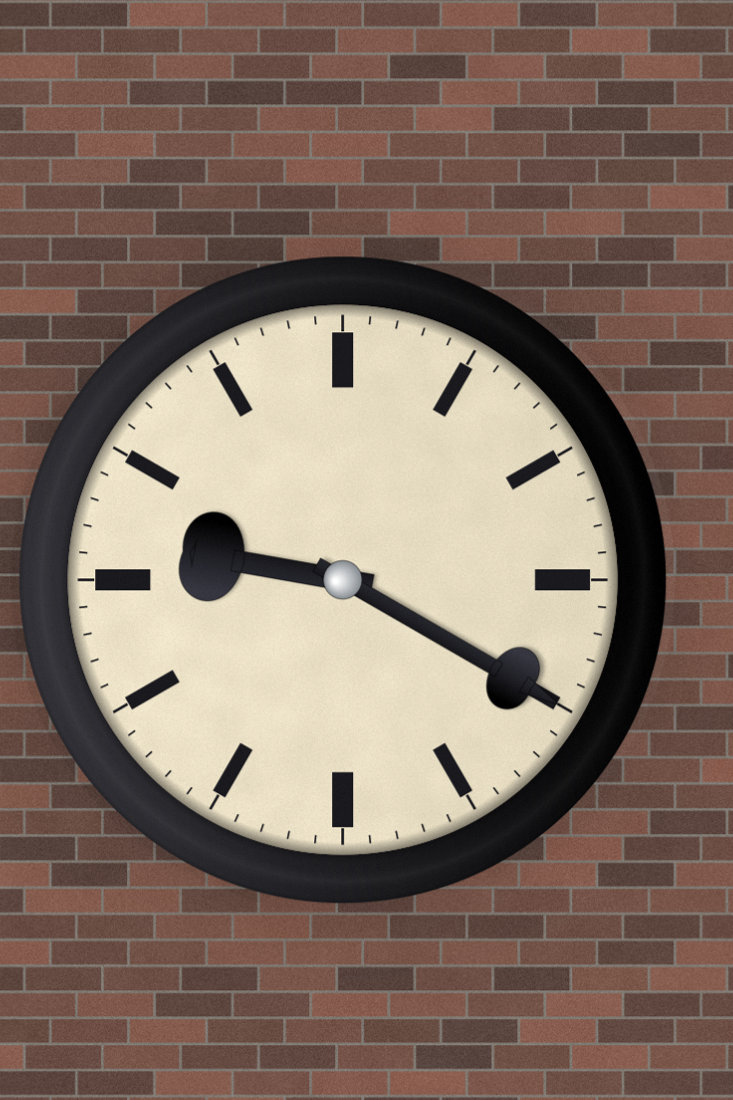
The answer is 9:20
